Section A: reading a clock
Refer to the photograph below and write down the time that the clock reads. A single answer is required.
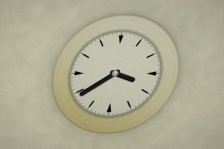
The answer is 3:39
